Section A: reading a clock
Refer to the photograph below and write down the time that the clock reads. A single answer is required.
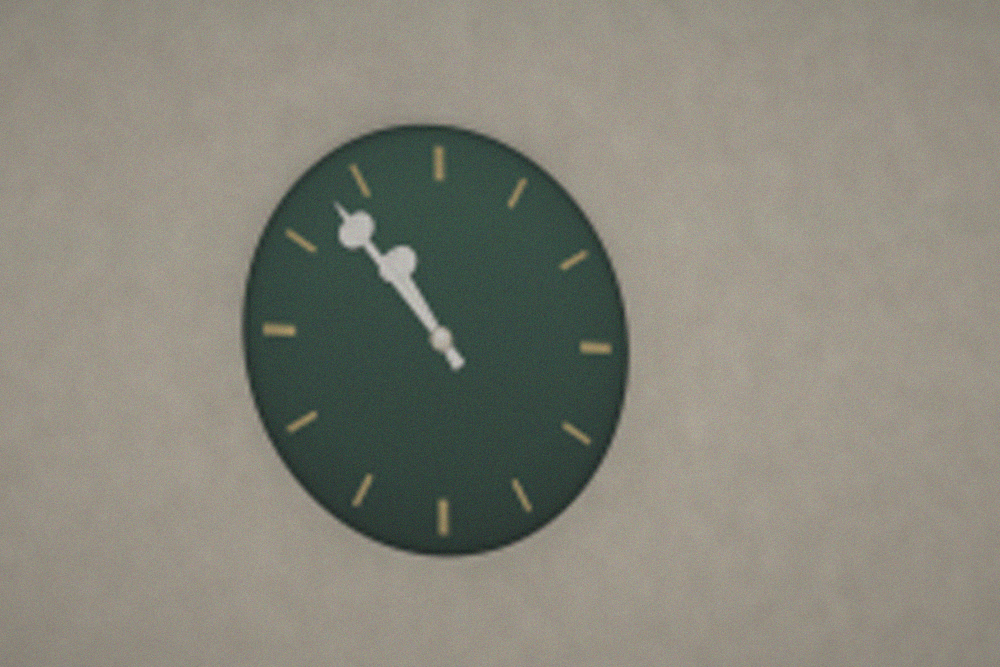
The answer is 10:53
